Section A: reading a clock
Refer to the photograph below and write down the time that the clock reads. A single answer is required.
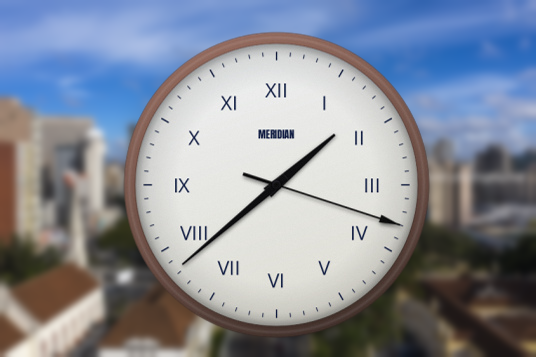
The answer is 1:38:18
